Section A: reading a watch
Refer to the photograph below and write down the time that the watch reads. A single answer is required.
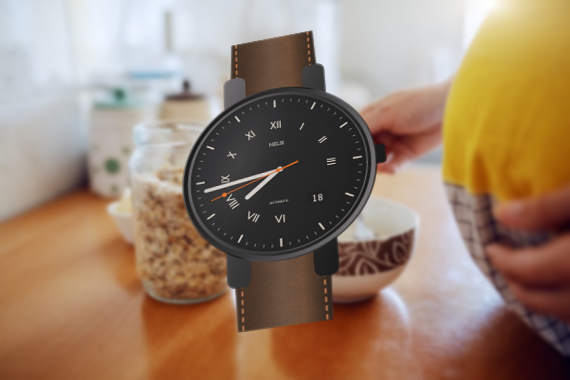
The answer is 7:43:42
